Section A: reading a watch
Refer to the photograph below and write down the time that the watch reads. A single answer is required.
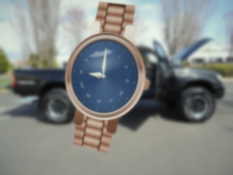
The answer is 8:59
